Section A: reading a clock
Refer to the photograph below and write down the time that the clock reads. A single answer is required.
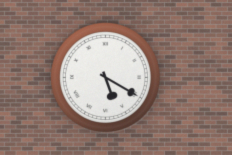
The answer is 5:20
